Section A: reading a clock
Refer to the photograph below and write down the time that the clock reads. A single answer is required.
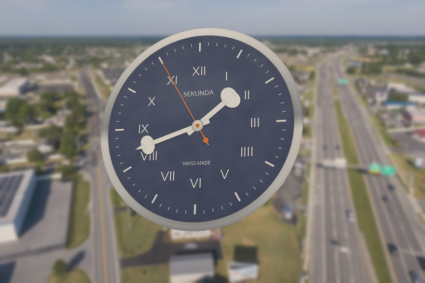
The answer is 1:41:55
